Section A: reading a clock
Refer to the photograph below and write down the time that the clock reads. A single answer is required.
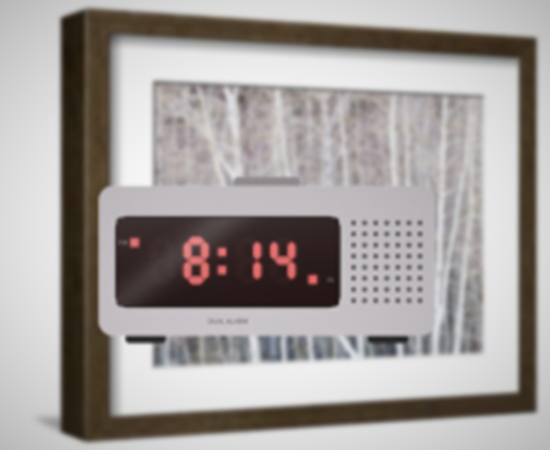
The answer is 8:14
